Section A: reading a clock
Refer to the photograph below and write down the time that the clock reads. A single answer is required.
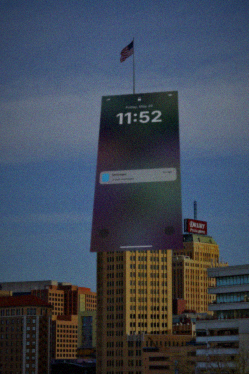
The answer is 11:52
